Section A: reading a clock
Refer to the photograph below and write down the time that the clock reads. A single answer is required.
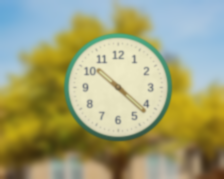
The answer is 10:22
